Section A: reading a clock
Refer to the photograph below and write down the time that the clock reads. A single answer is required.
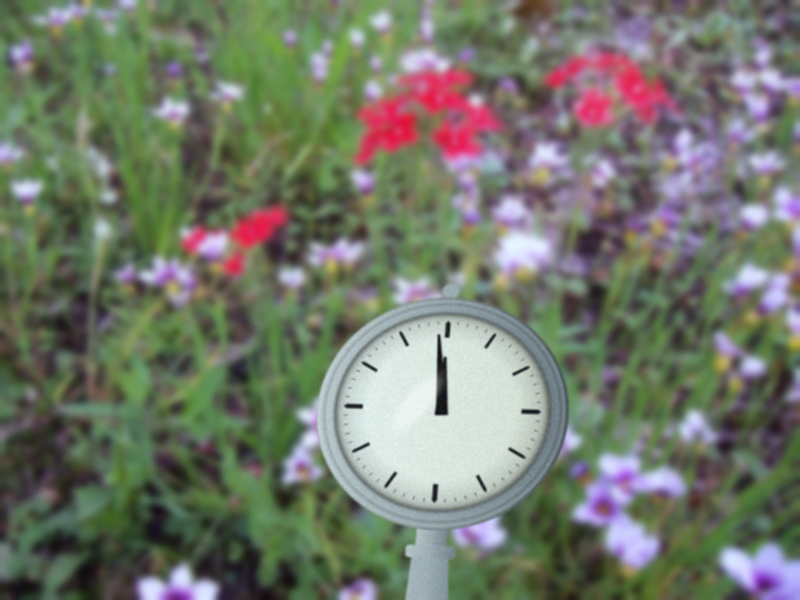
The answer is 11:59
